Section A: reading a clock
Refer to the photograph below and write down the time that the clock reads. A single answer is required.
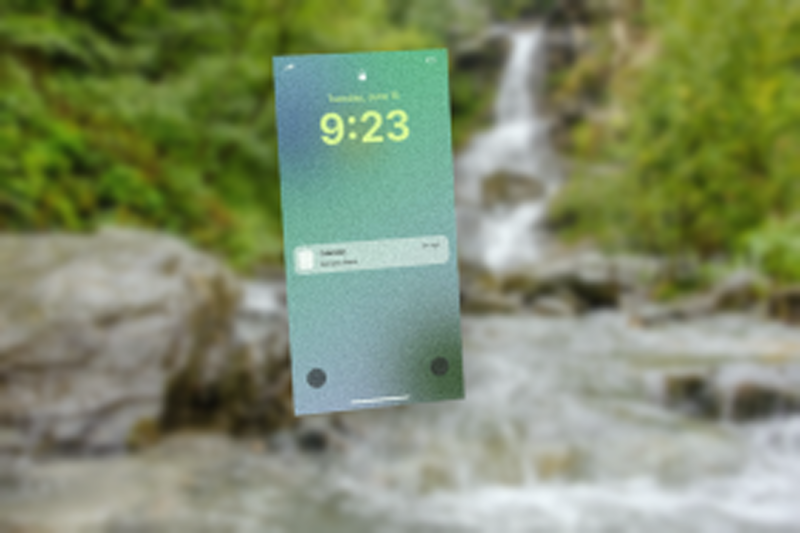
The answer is 9:23
